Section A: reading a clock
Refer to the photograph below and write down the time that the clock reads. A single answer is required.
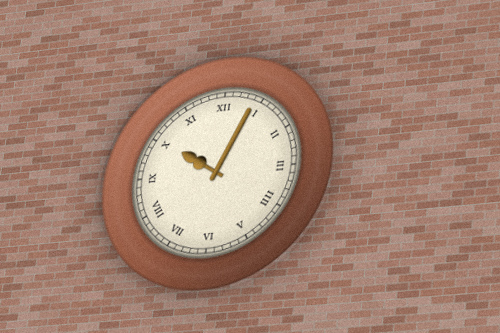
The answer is 10:04
